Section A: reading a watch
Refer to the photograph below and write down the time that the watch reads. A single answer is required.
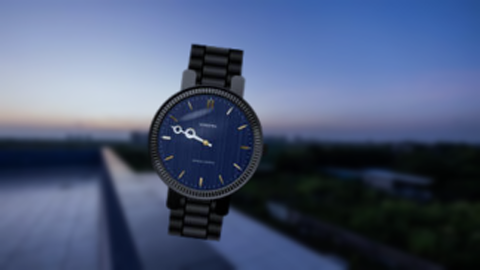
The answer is 9:48
